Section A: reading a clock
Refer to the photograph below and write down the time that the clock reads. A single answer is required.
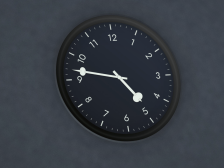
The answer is 4:47
